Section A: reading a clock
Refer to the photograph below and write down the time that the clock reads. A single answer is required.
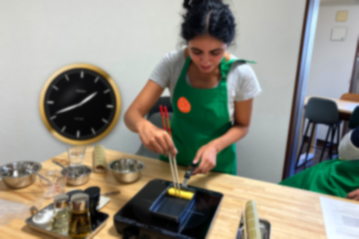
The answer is 1:41
